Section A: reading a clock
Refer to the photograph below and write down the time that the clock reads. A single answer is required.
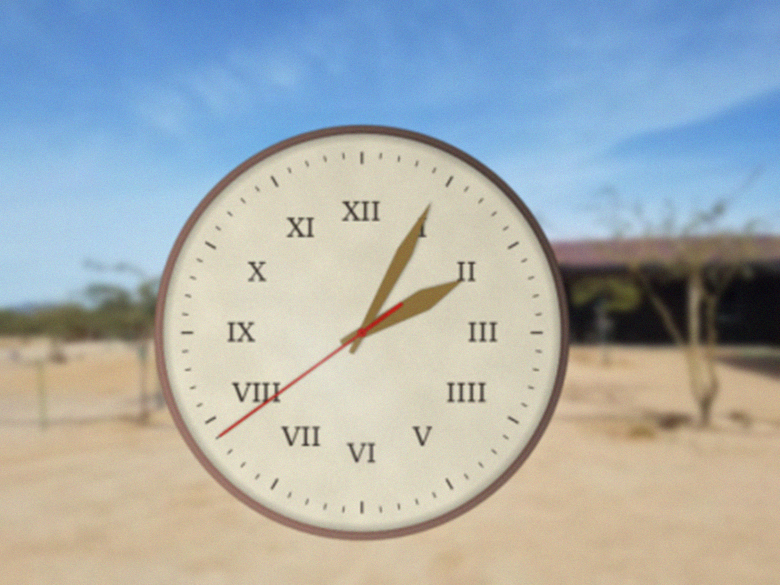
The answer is 2:04:39
